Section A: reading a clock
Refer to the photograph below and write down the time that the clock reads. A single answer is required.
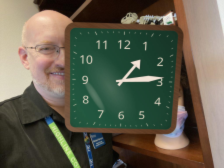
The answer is 1:14
